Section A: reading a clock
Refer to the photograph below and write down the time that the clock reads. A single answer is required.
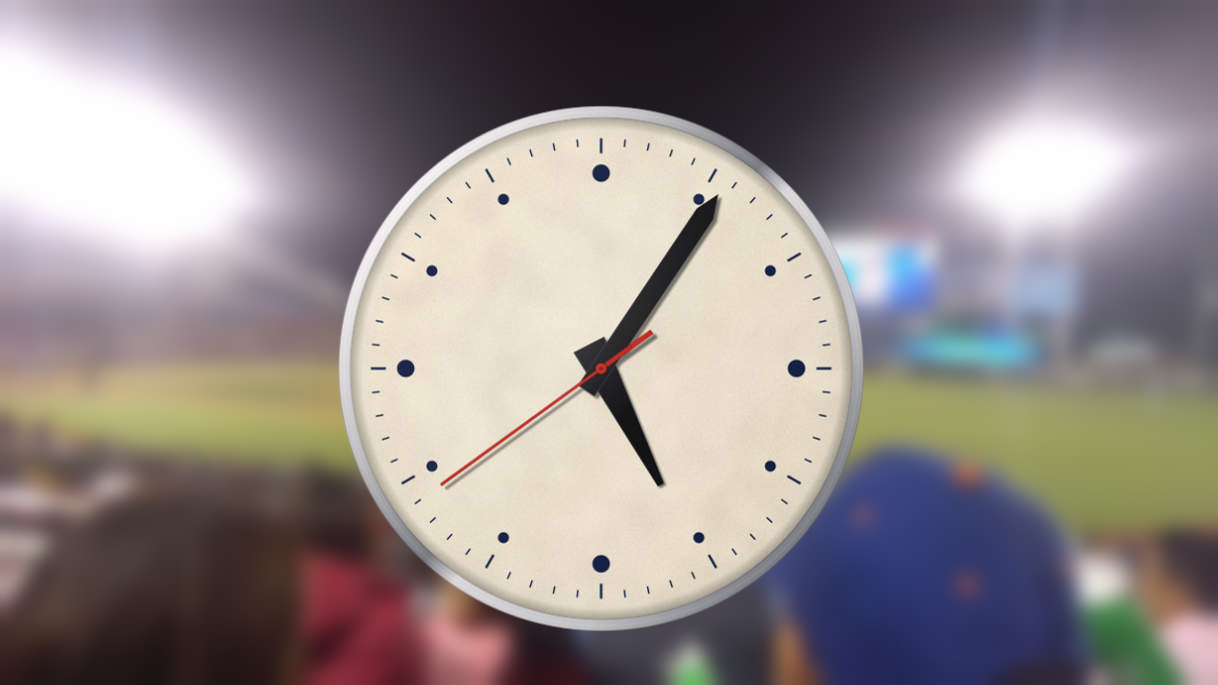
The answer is 5:05:39
